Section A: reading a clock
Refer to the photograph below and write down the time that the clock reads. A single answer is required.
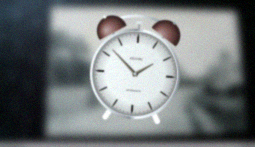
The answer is 1:52
